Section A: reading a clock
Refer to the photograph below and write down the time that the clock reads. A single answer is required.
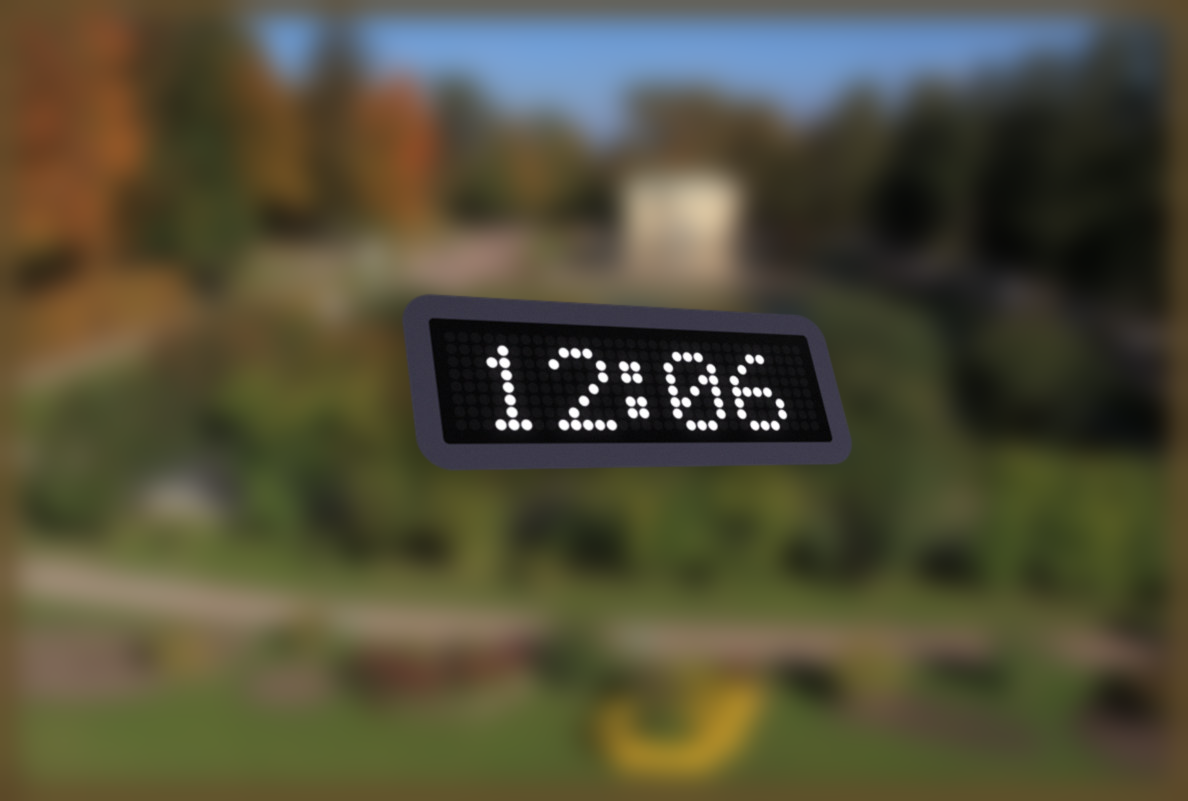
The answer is 12:06
